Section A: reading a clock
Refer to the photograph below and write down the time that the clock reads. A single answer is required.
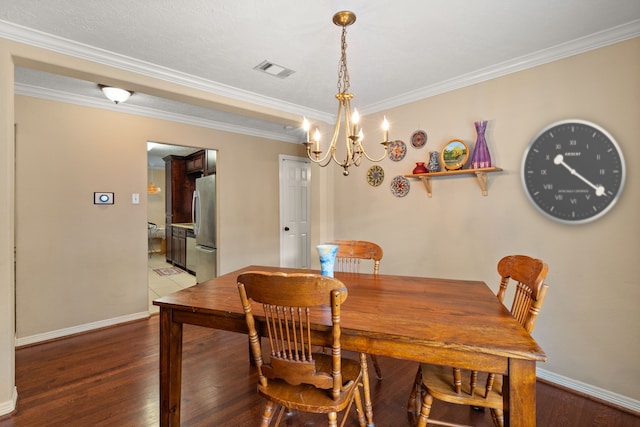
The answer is 10:21
